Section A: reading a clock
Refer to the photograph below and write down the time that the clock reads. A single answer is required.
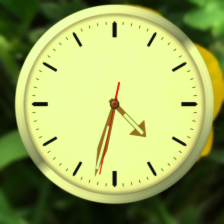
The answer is 4:32:32
